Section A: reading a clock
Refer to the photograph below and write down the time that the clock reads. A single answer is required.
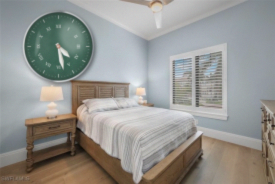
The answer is 4:28
